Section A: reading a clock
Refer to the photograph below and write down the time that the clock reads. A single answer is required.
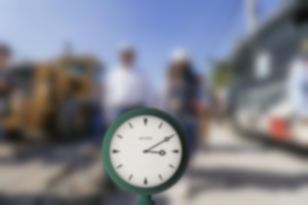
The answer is 3:10
